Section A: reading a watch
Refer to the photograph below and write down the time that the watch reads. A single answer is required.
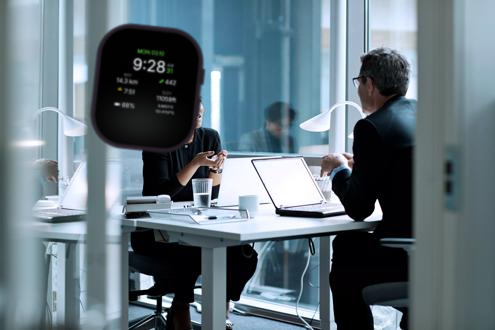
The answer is 9:28
